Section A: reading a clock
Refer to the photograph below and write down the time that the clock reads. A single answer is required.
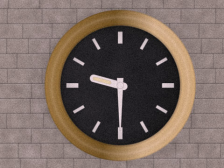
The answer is 9:30
